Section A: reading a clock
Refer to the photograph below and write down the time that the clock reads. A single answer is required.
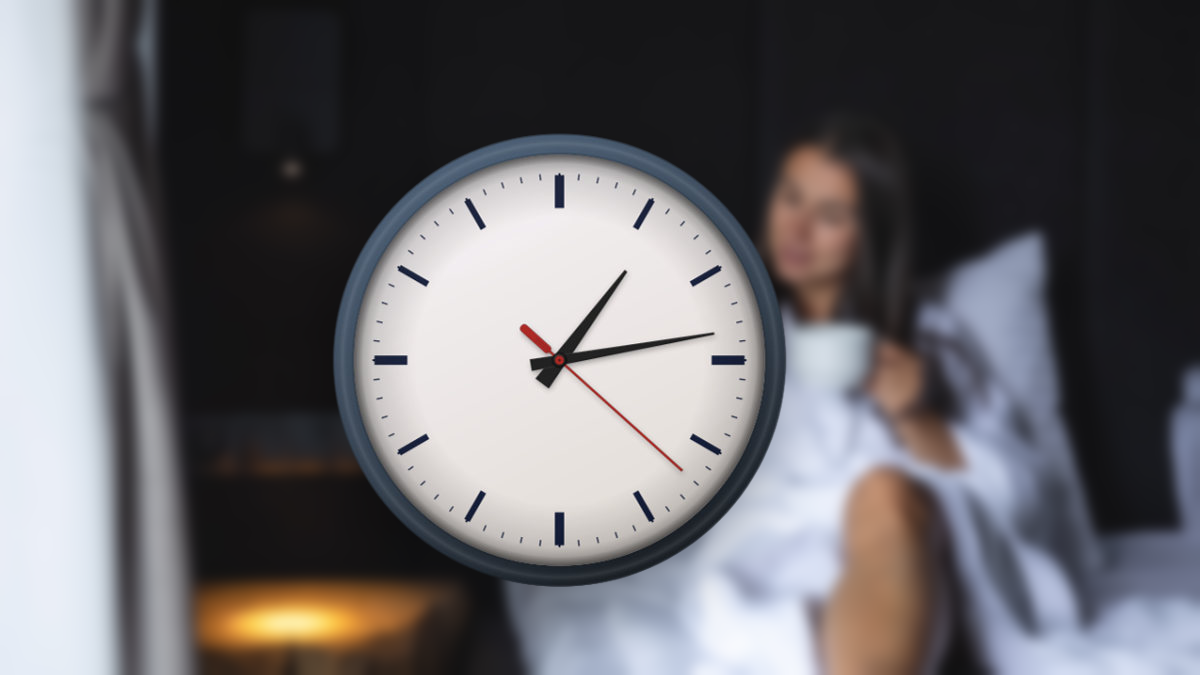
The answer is 1:13:22
